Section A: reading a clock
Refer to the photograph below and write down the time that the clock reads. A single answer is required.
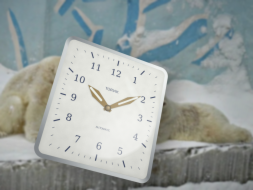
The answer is 10:09
